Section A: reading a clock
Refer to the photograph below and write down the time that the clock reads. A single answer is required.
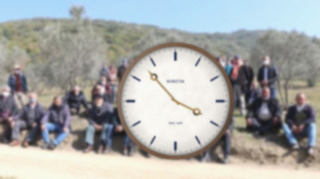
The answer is 3:53
